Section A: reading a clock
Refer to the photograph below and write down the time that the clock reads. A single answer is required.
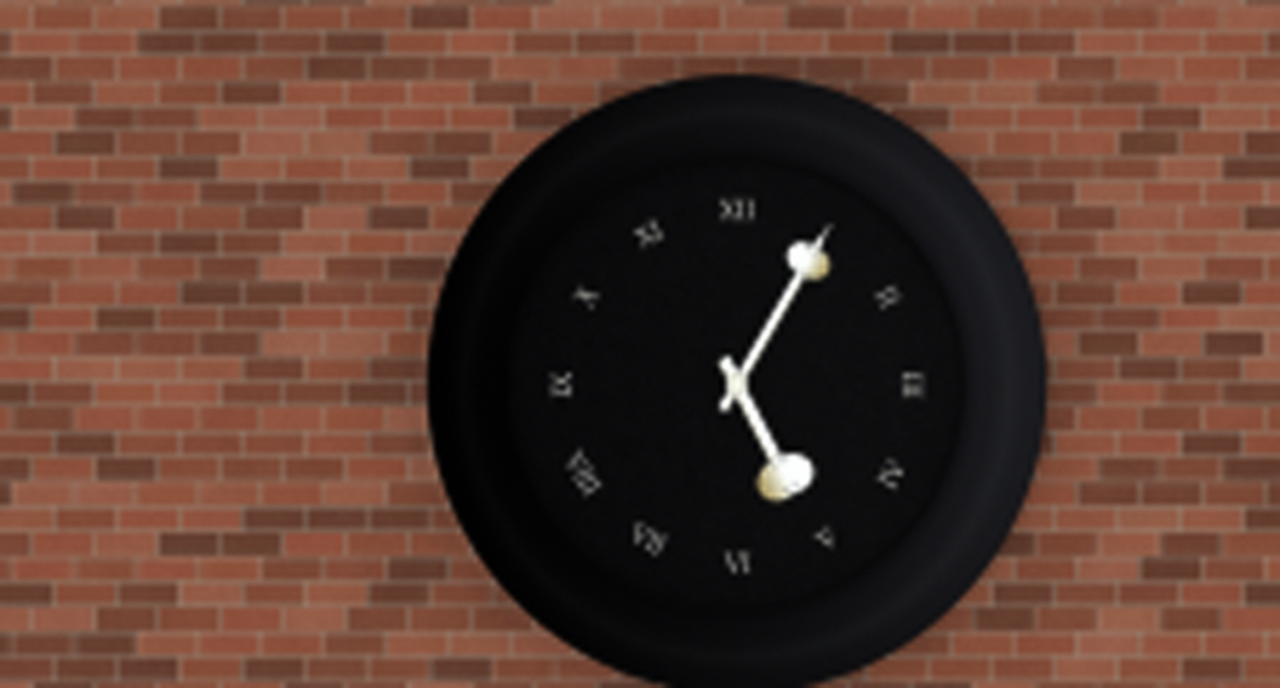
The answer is 5:05
